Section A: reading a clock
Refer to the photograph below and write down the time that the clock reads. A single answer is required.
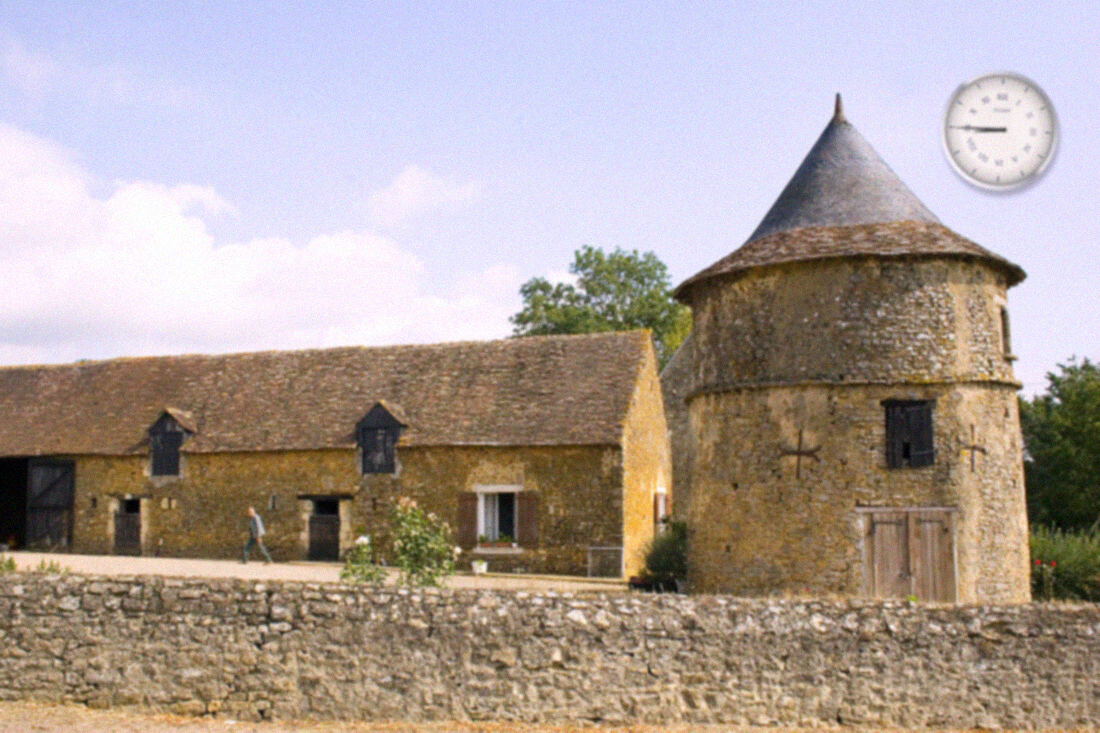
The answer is 8:45
